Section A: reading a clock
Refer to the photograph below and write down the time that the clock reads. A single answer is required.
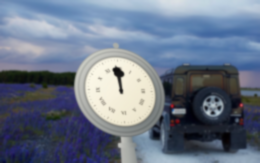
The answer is 11:59
